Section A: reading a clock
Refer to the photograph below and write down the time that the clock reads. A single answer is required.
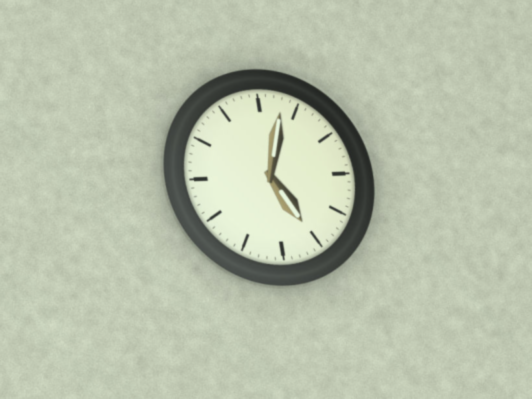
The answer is 5:03
